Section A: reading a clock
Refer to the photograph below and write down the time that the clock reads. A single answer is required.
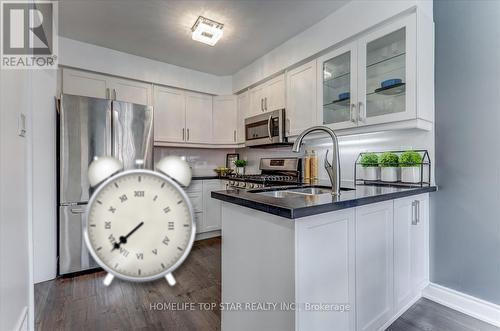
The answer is 7:38
